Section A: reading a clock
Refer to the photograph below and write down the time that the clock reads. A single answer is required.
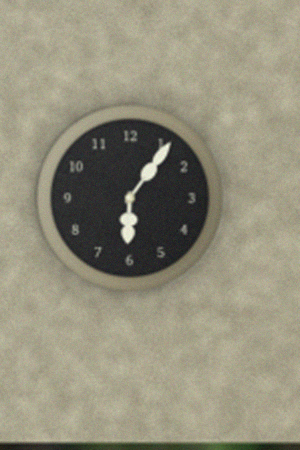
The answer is 6:06
